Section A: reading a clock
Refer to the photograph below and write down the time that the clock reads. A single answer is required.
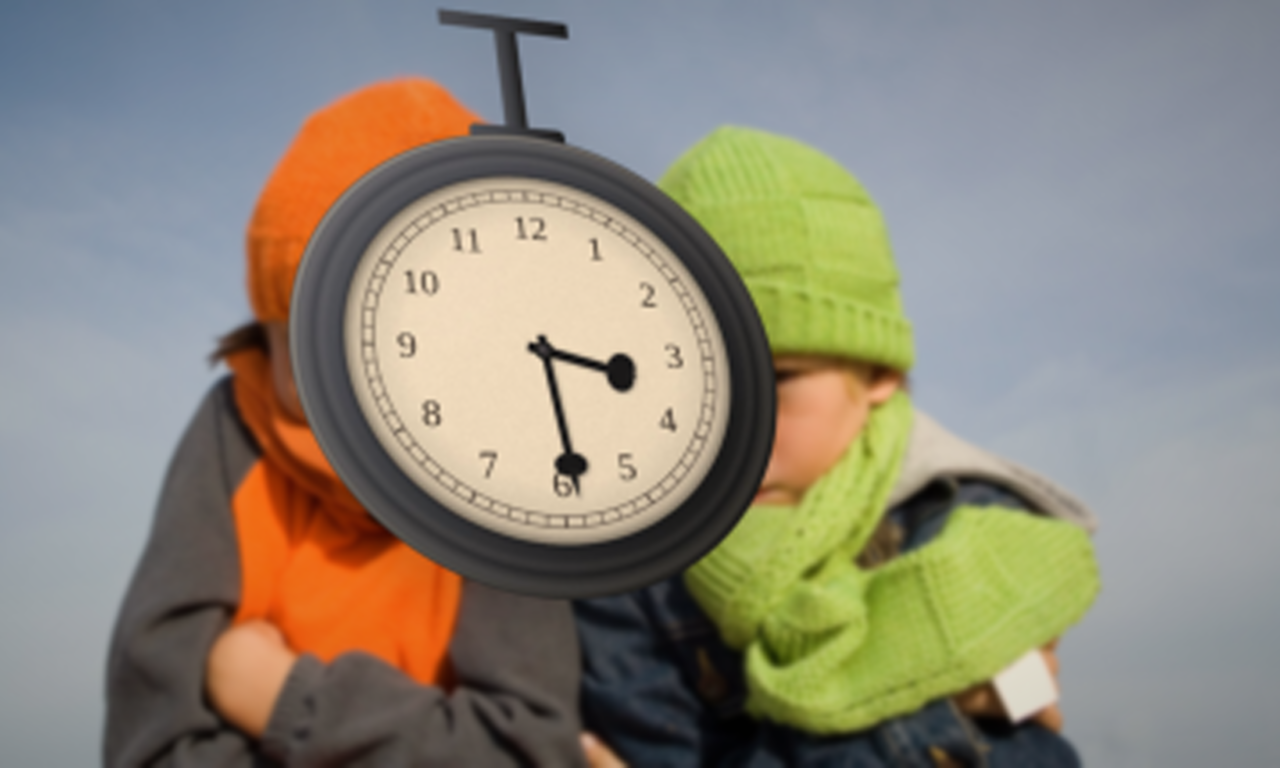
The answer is 3:29
